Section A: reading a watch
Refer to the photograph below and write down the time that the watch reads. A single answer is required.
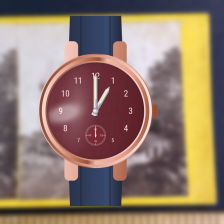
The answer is 1:00
